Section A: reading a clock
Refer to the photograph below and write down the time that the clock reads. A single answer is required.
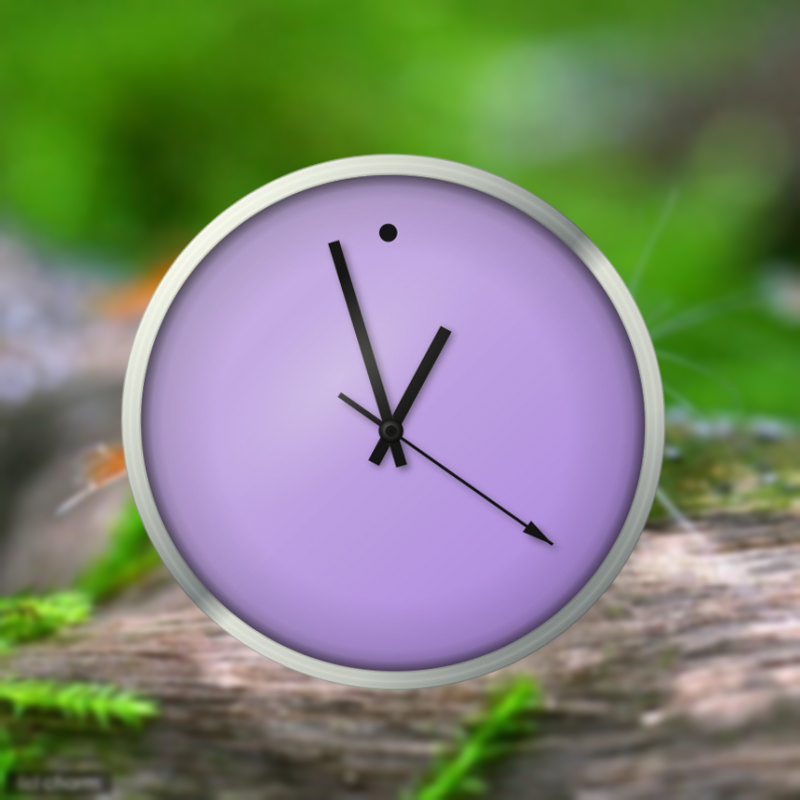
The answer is 12:57:21
